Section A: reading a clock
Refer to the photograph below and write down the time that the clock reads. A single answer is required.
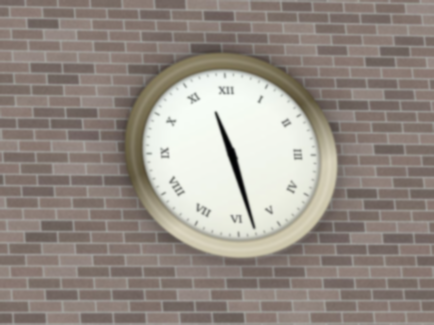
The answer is 11:28
